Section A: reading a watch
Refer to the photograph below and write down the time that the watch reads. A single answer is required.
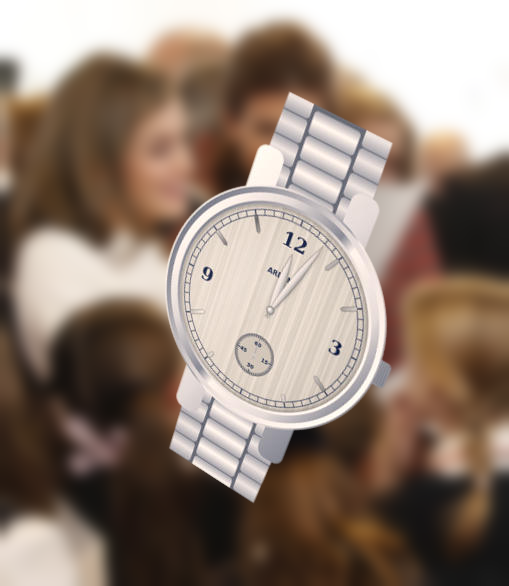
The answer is 12:03
